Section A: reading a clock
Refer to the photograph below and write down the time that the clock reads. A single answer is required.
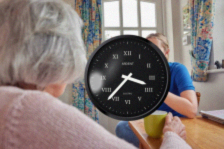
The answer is 3:37
